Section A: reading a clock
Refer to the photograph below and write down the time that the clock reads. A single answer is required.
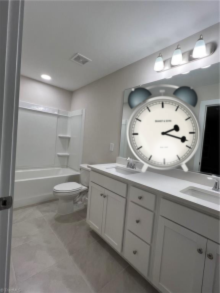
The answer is 2:18
